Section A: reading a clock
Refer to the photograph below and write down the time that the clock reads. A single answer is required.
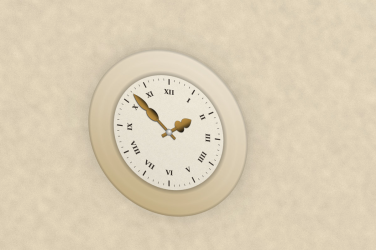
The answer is 1:52
